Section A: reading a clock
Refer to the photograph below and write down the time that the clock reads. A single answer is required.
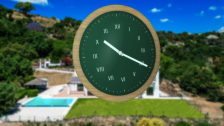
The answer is 10:20
